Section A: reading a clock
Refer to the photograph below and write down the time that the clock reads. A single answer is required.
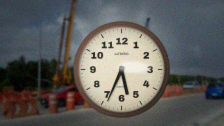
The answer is 5:34
